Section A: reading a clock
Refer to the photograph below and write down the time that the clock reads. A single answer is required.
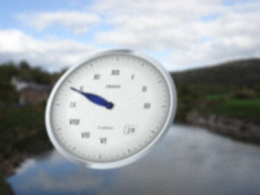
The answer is 9:49
